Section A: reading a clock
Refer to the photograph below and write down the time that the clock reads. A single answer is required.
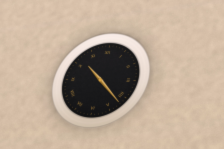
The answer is 10:22
